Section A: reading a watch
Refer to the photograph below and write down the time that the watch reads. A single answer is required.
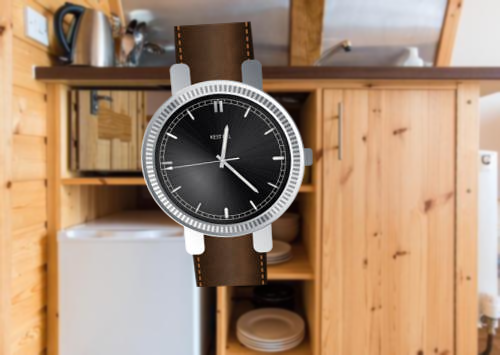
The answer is 12:22:44
